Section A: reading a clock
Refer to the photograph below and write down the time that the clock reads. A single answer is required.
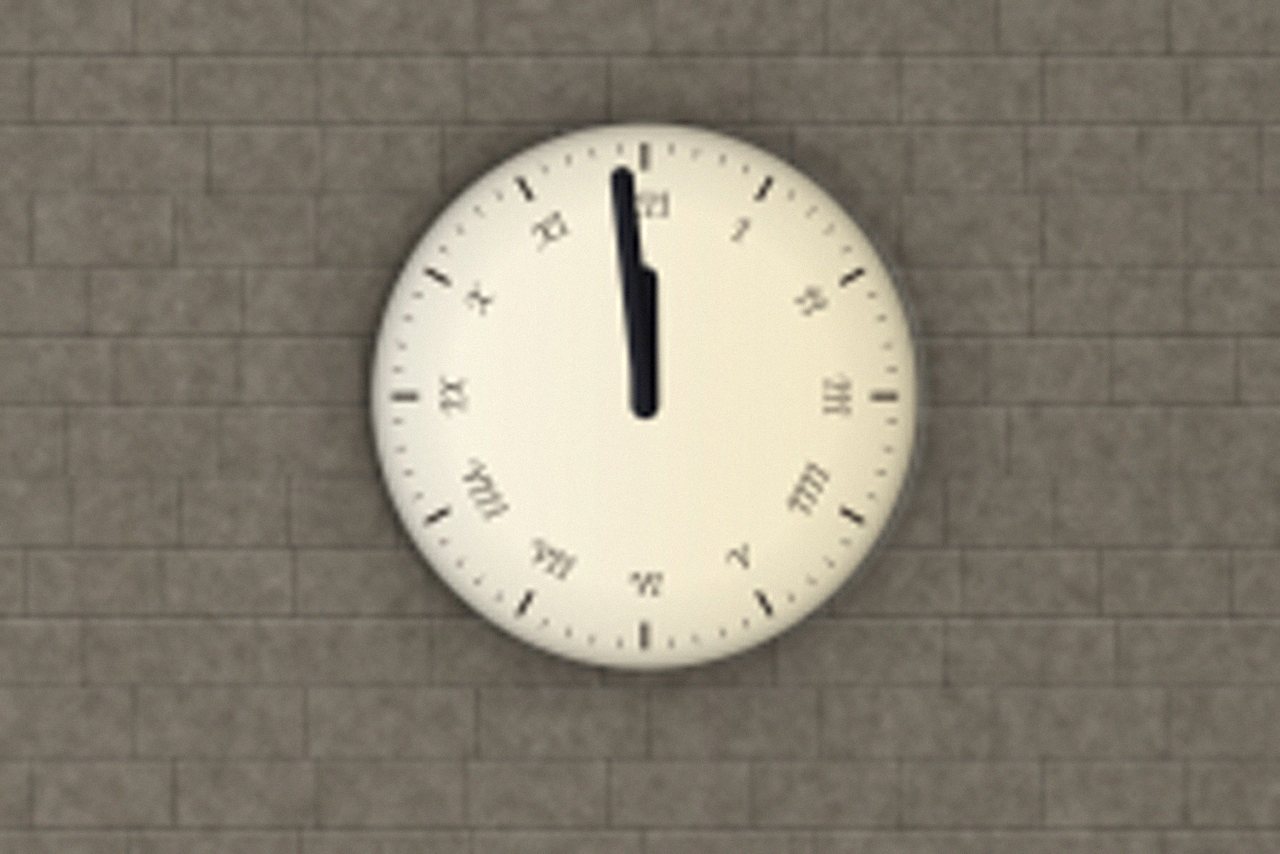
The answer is 11:59
